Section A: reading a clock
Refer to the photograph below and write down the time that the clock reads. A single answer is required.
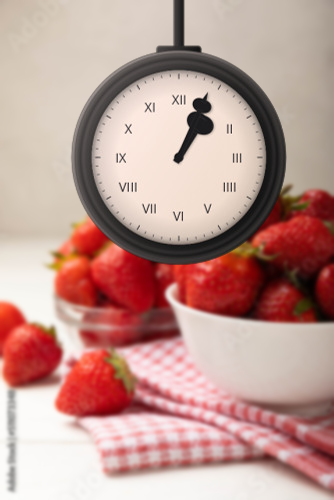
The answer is 1:04
